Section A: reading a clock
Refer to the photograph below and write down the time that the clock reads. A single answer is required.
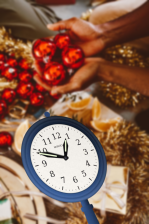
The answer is 12:49
